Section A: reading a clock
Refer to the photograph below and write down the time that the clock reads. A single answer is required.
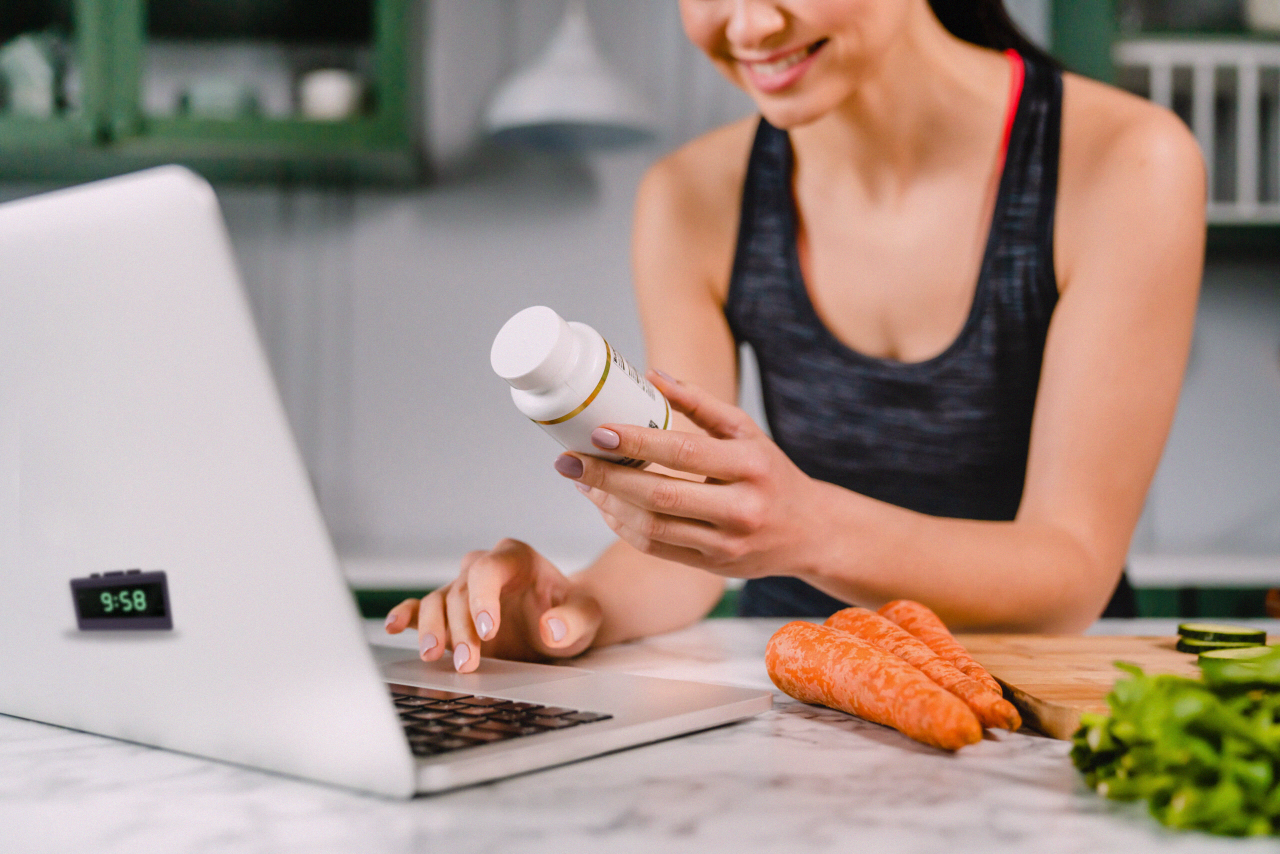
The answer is 9:58
